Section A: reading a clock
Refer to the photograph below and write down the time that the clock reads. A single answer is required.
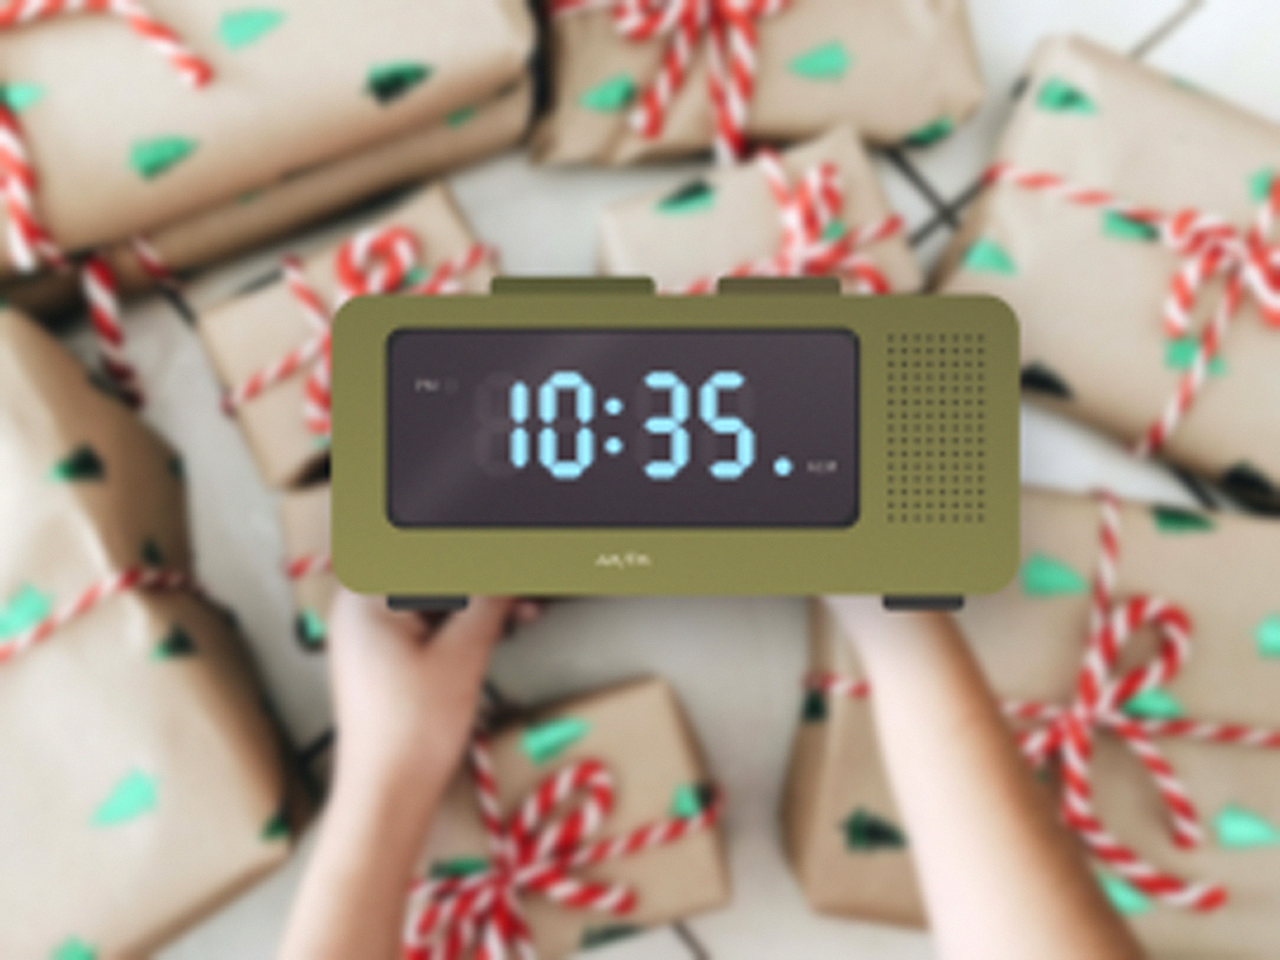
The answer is 10:35
